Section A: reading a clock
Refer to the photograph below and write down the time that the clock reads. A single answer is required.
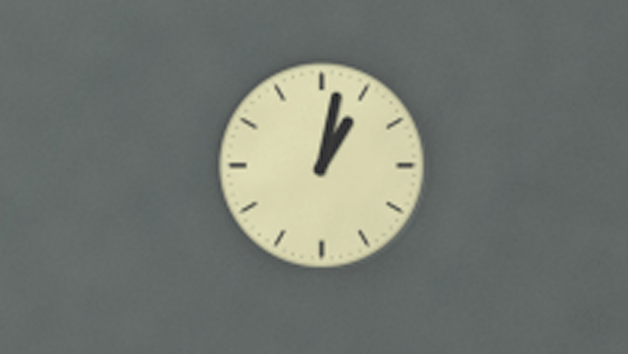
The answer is 1:02
